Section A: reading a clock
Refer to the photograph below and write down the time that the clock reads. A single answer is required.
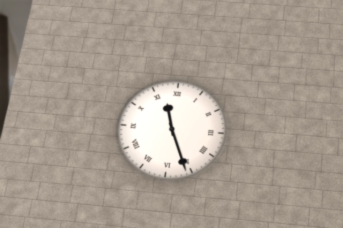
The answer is 11:26
